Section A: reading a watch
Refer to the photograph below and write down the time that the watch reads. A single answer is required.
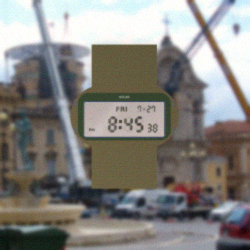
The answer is 8:45
